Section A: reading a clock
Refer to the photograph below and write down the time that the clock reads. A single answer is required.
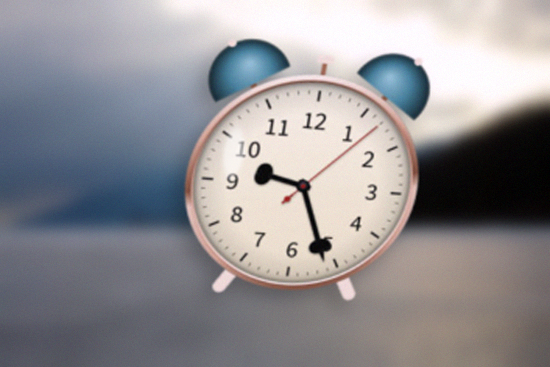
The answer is 9:26:07
